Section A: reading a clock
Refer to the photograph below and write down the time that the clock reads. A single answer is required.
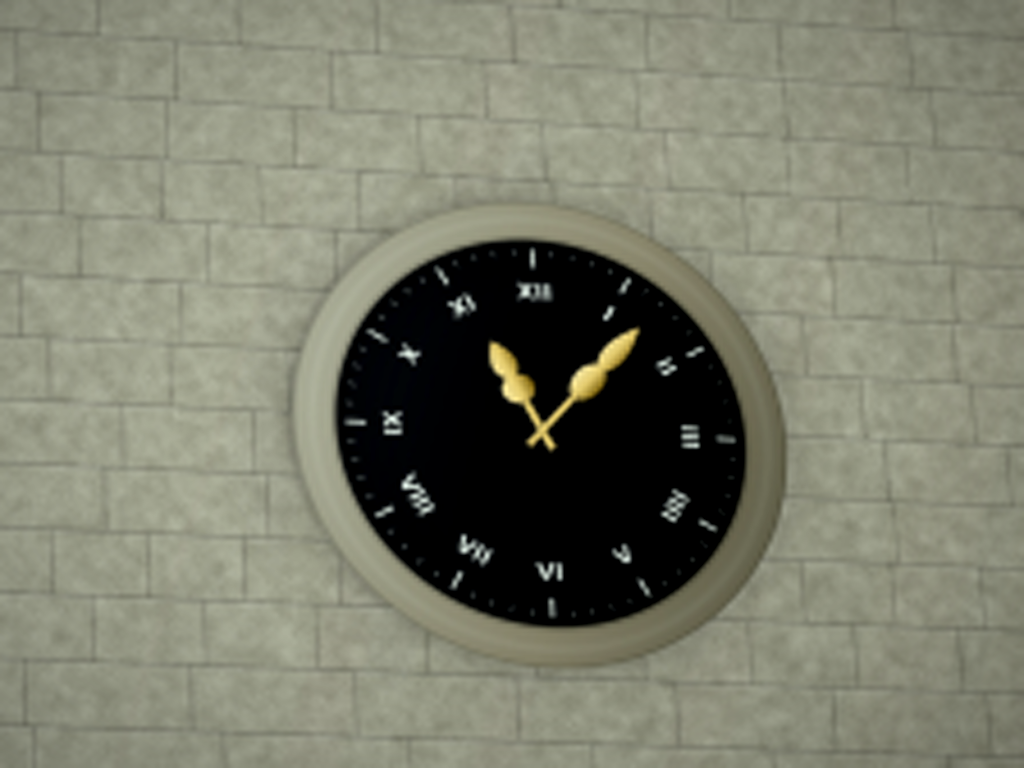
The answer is 11:07
